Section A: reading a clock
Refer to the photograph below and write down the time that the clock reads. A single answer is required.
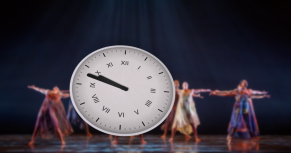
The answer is 9:48
